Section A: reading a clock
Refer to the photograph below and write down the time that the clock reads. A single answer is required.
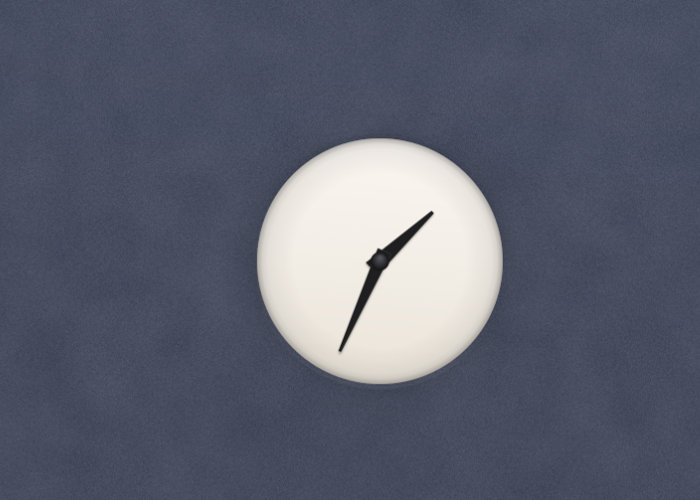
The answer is 1:34
